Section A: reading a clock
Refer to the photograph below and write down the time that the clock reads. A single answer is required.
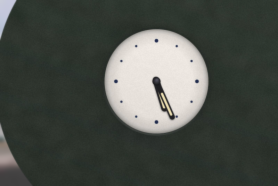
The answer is 5:26
